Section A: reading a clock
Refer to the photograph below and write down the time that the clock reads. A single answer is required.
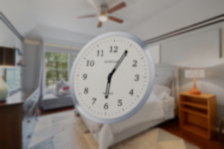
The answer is 6:05
